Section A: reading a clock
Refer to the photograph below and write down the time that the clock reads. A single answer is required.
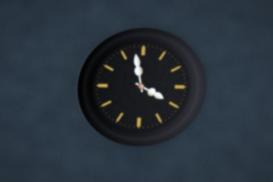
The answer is 3:58
